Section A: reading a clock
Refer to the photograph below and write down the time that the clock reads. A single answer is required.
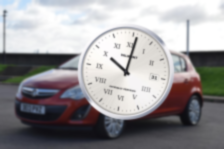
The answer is 10:01
